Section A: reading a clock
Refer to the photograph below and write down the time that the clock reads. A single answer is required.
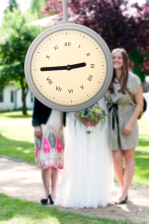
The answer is 2:45
